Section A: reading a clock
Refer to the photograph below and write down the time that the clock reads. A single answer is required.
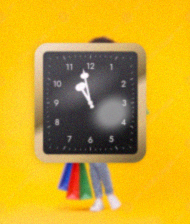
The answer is 10:58
